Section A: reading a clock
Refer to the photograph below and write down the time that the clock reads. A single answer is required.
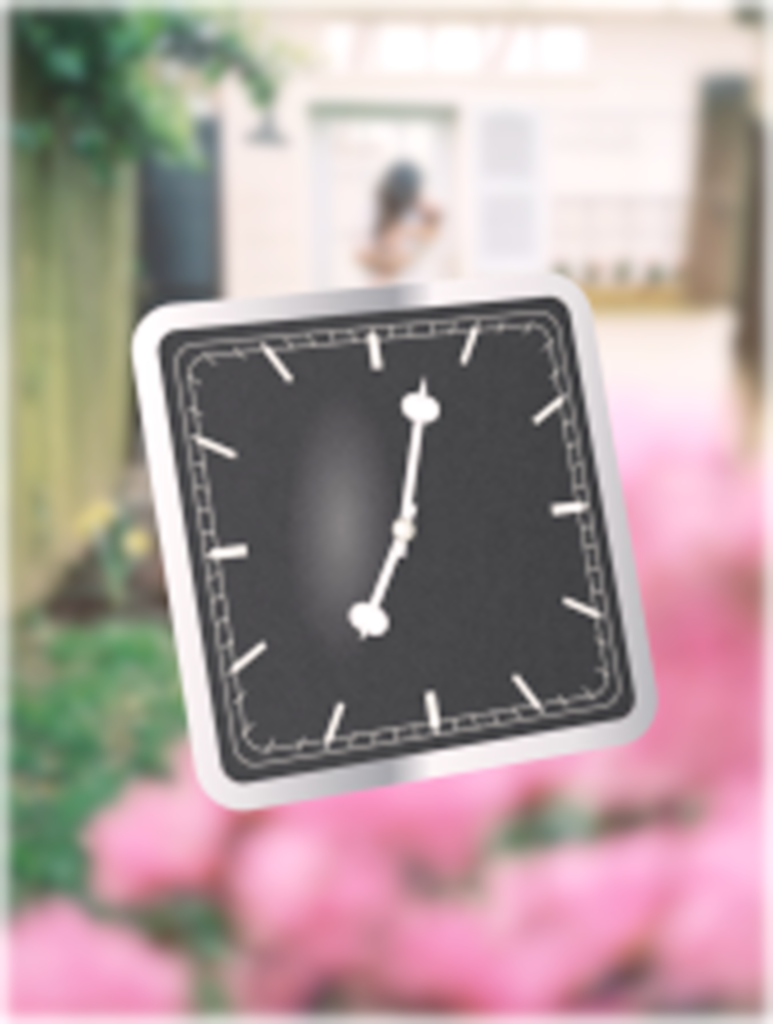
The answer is 7:03
